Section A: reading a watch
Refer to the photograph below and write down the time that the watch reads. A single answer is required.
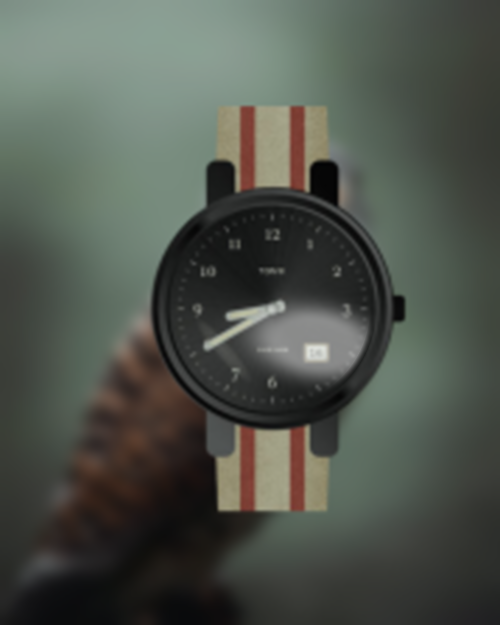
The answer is 8:40
